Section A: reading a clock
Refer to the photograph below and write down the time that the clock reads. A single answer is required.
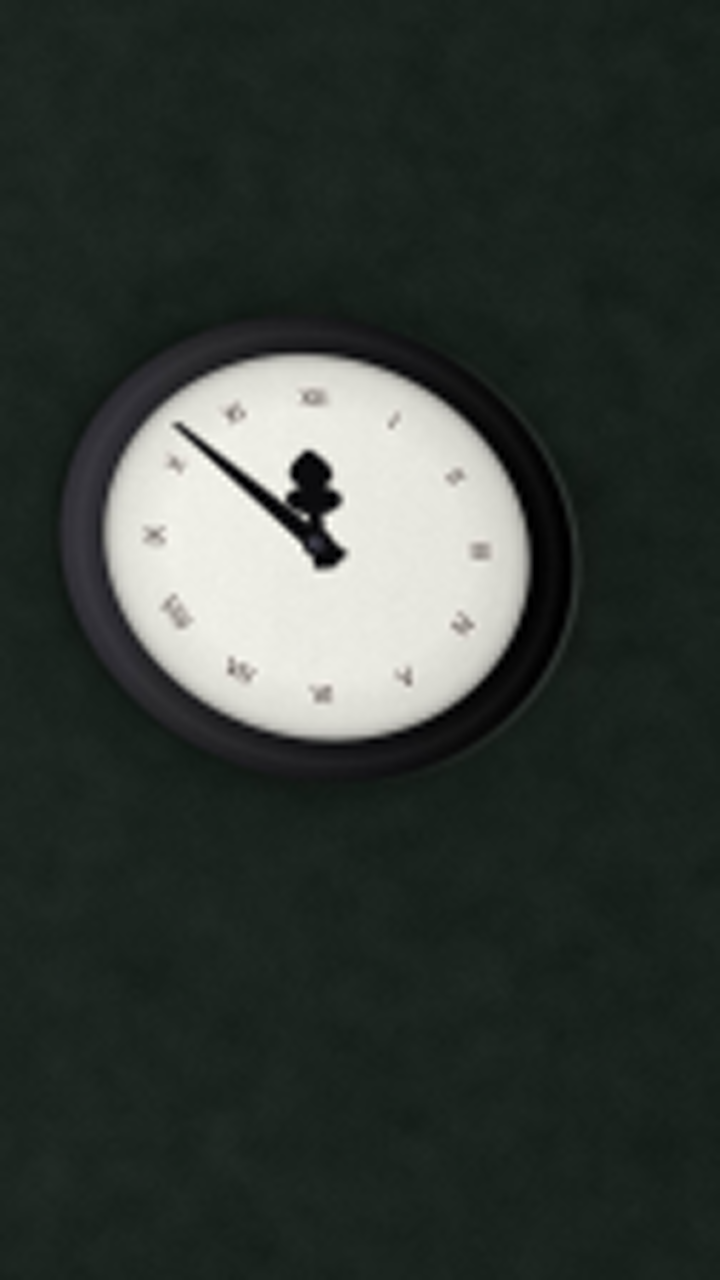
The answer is 11:52
